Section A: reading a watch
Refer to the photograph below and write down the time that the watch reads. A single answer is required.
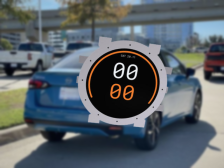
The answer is 0:00
